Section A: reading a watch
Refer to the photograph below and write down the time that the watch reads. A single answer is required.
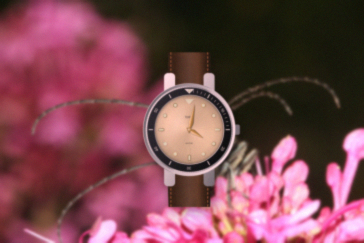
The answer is 4:02
